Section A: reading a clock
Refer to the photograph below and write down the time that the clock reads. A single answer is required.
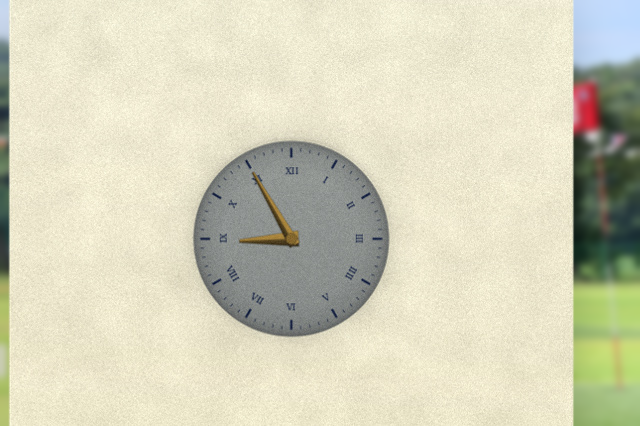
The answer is 8:55
